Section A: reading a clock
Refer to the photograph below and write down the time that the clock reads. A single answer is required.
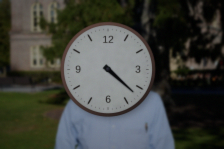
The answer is 4:22
